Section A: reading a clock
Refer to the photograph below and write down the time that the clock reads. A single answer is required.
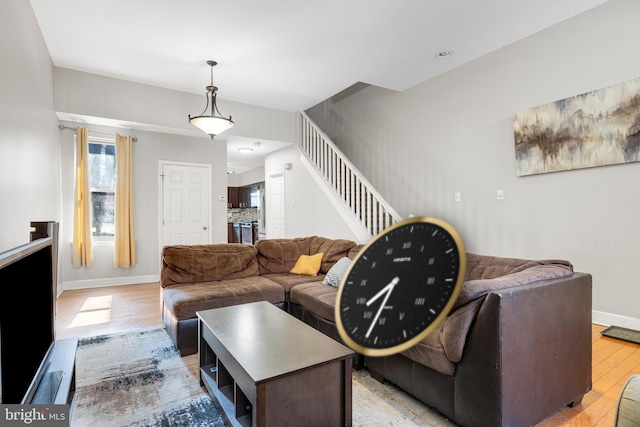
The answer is 7:32
